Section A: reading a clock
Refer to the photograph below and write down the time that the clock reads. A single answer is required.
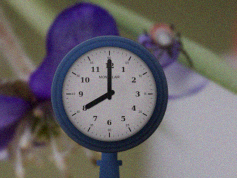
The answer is 8:00
